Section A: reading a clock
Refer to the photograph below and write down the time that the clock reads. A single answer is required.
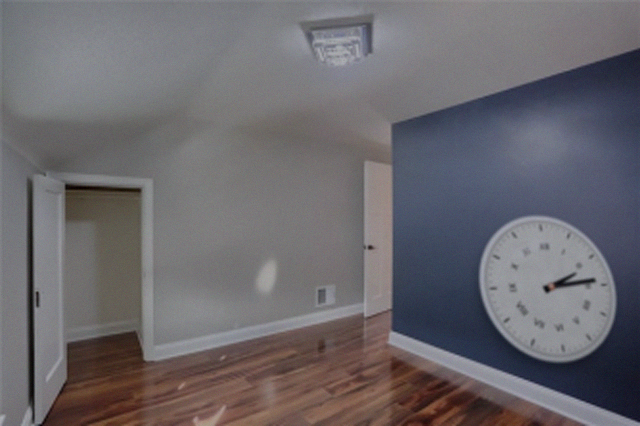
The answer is 2:14
